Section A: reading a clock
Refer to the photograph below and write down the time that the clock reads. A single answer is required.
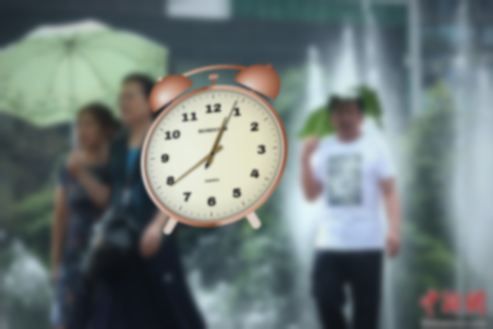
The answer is 12:39:04
